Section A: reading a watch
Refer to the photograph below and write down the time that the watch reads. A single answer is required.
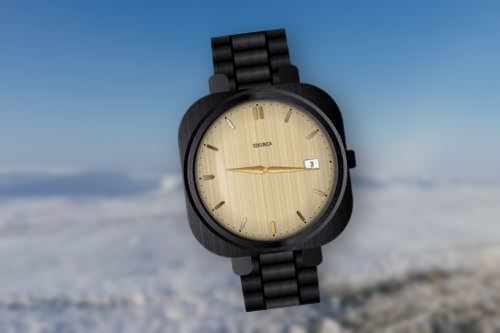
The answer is 9:16
